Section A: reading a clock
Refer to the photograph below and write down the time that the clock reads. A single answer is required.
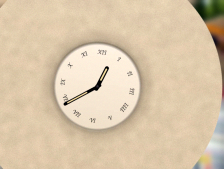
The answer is 12:39
